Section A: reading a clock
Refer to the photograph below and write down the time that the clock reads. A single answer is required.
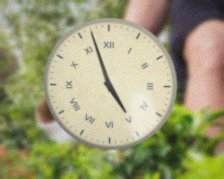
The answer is 4:57
